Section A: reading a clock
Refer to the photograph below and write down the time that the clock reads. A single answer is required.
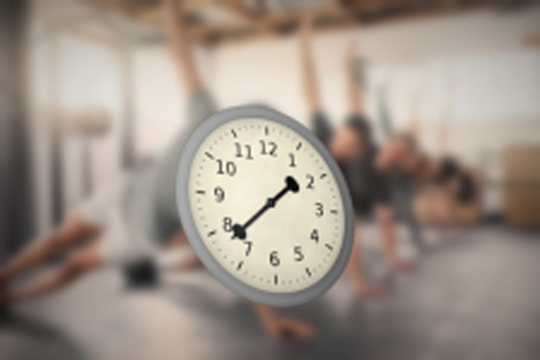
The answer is 1:38
